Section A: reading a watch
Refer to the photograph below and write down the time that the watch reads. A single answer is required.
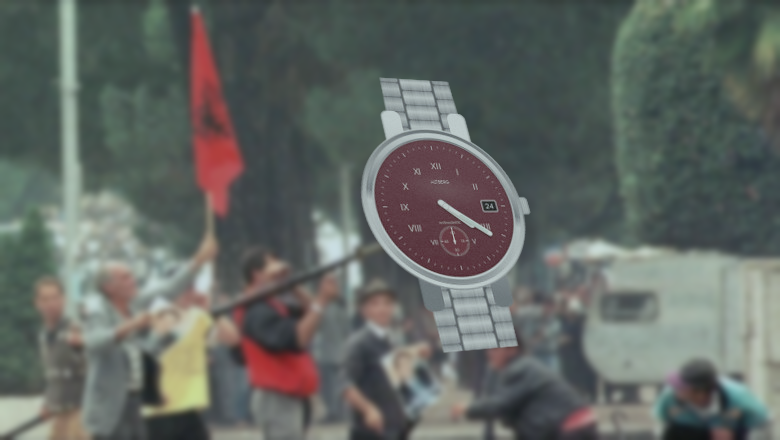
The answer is 4:21
